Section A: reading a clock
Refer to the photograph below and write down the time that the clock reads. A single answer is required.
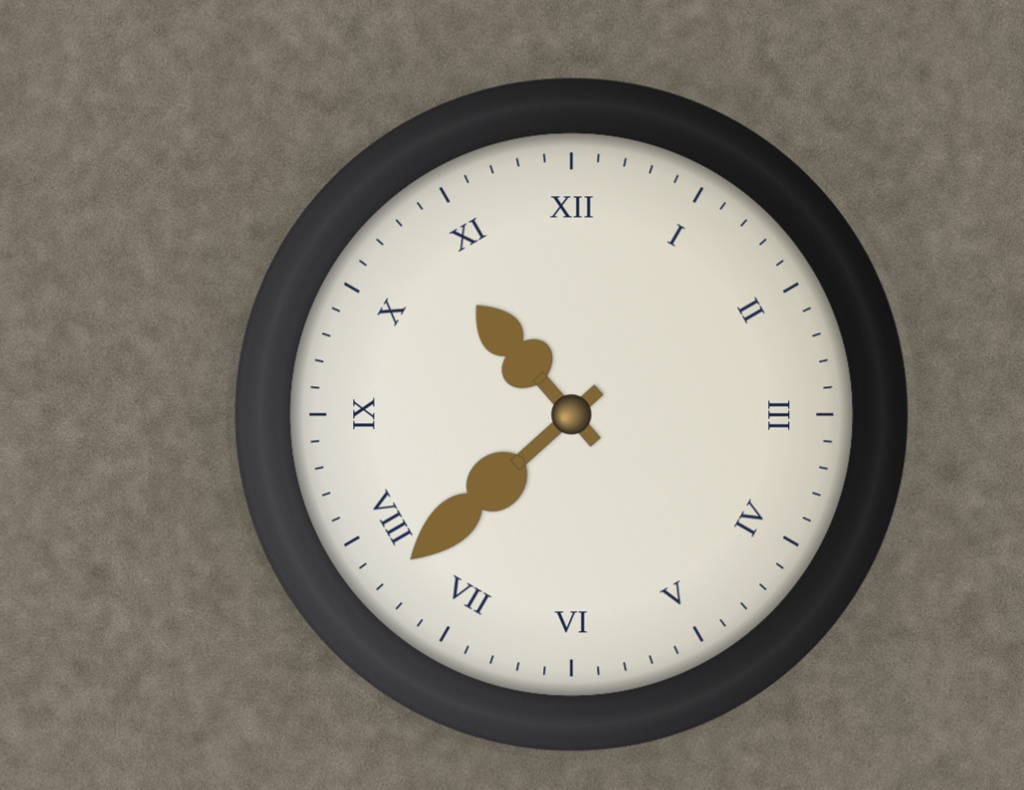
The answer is 10:38
